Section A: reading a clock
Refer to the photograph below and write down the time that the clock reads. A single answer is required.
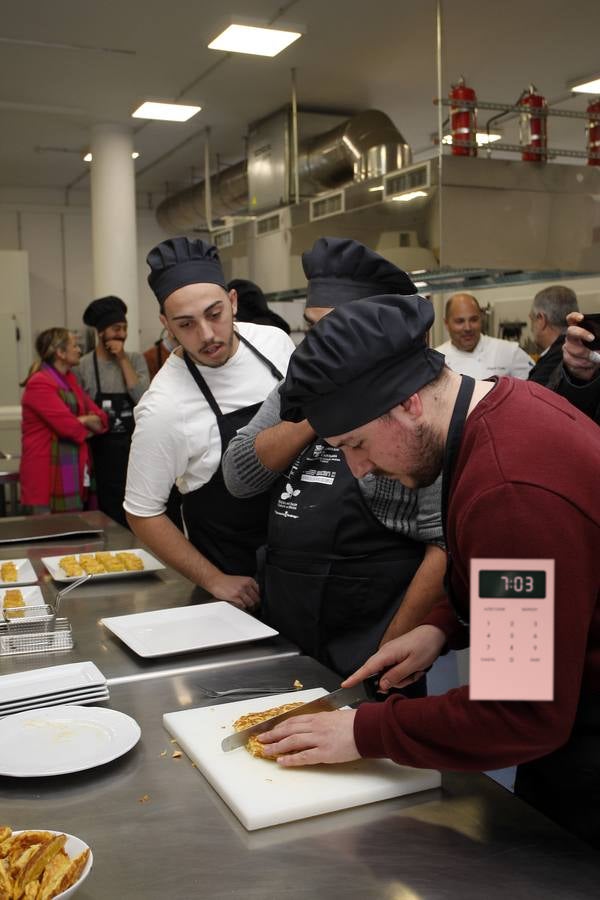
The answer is 7:03
